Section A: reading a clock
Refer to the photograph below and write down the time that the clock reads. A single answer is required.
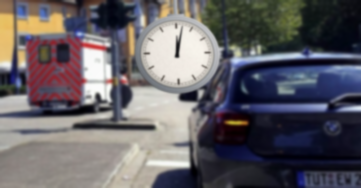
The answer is 12:02
